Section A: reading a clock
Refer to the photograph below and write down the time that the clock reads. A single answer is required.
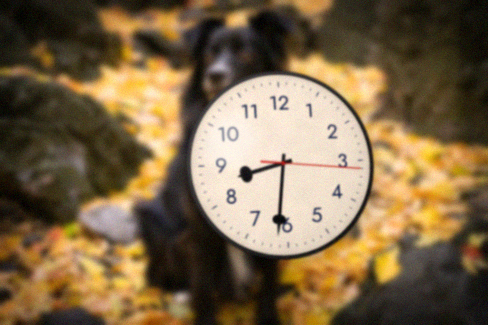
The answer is 8:31:16
